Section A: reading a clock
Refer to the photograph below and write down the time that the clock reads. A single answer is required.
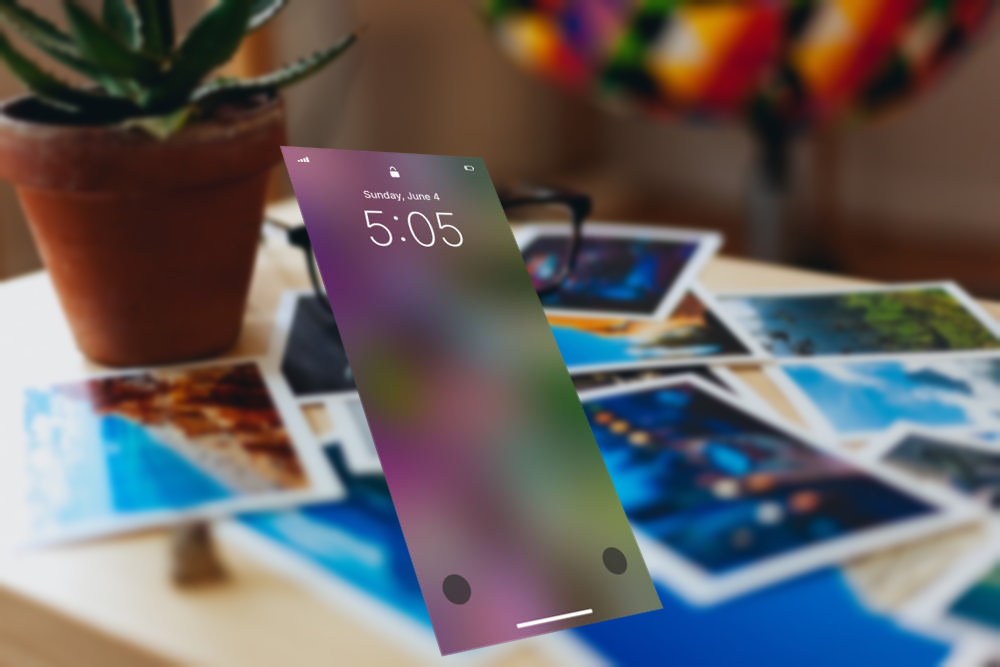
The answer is 5:05
